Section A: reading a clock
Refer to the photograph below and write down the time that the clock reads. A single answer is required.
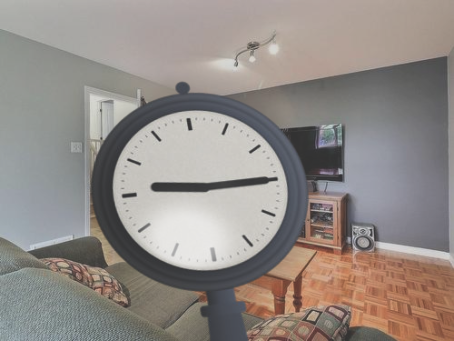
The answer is 9:15
